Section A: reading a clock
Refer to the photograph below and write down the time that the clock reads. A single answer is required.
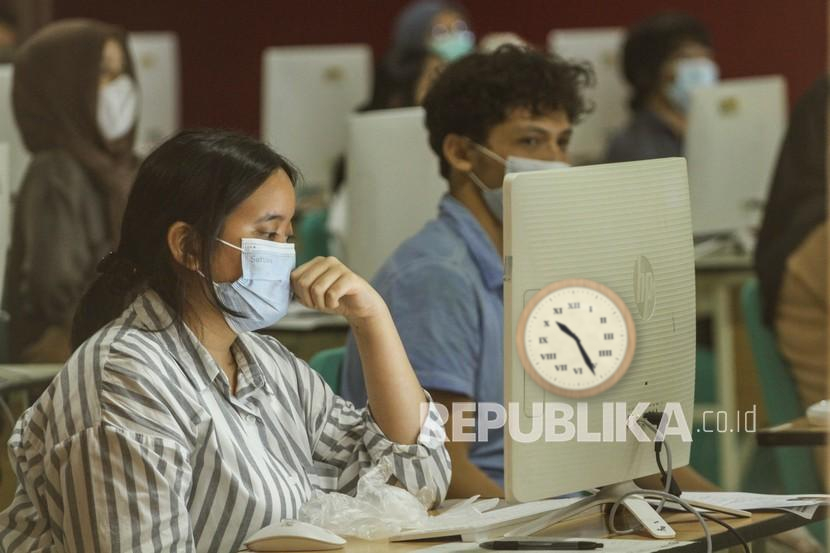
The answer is 10:26
